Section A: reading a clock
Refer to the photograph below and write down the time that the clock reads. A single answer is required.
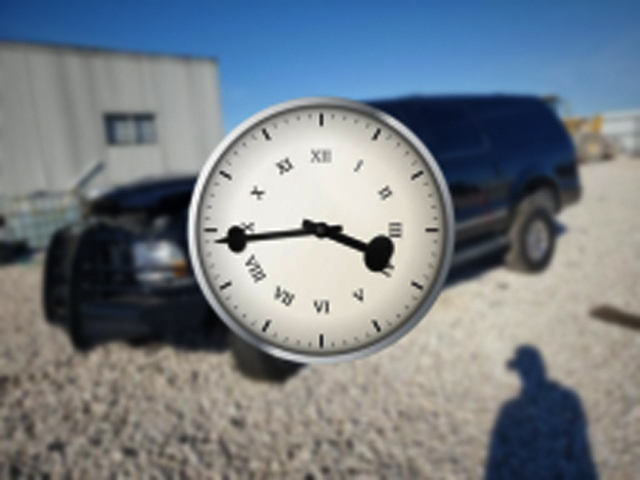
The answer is 3:44
